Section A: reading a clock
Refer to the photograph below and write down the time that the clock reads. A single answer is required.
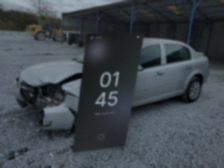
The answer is 1:45
